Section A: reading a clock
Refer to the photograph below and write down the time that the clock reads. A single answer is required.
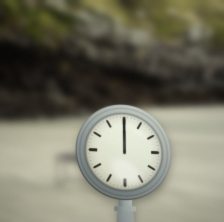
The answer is 12:00
